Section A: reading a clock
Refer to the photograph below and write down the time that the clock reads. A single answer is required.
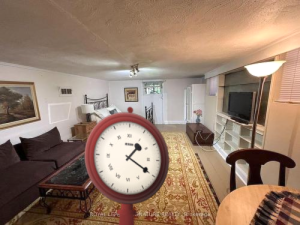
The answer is 1:20
